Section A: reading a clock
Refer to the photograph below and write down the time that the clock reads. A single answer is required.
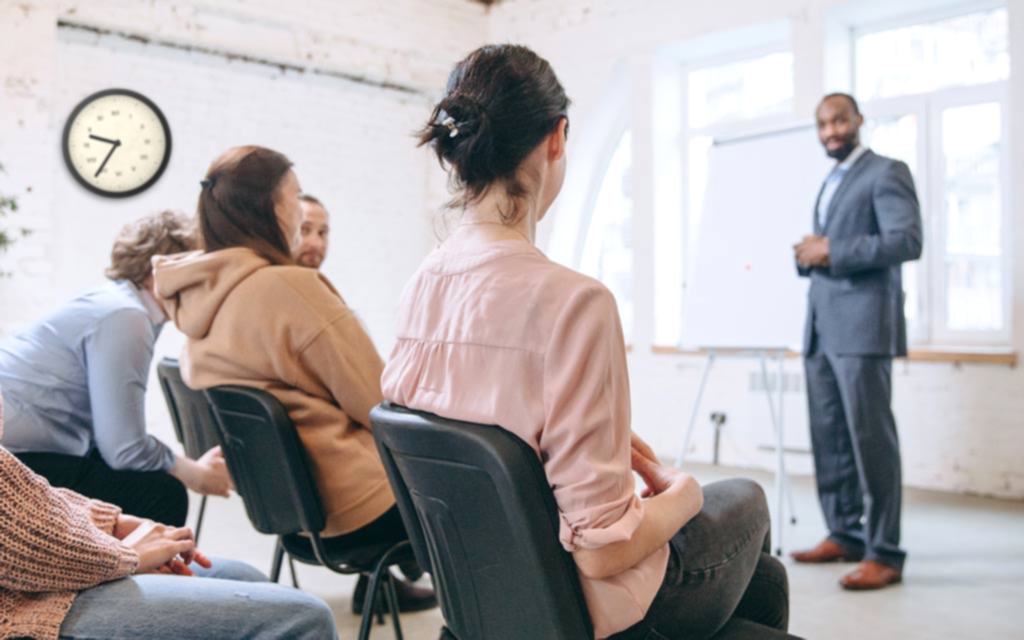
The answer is 9:36
